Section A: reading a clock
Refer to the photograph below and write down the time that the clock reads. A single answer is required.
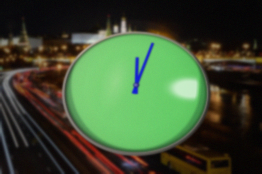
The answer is 12:03
